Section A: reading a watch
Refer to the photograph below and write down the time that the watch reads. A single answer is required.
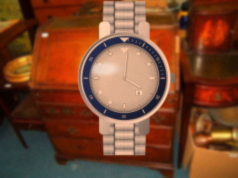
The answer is 4:01
